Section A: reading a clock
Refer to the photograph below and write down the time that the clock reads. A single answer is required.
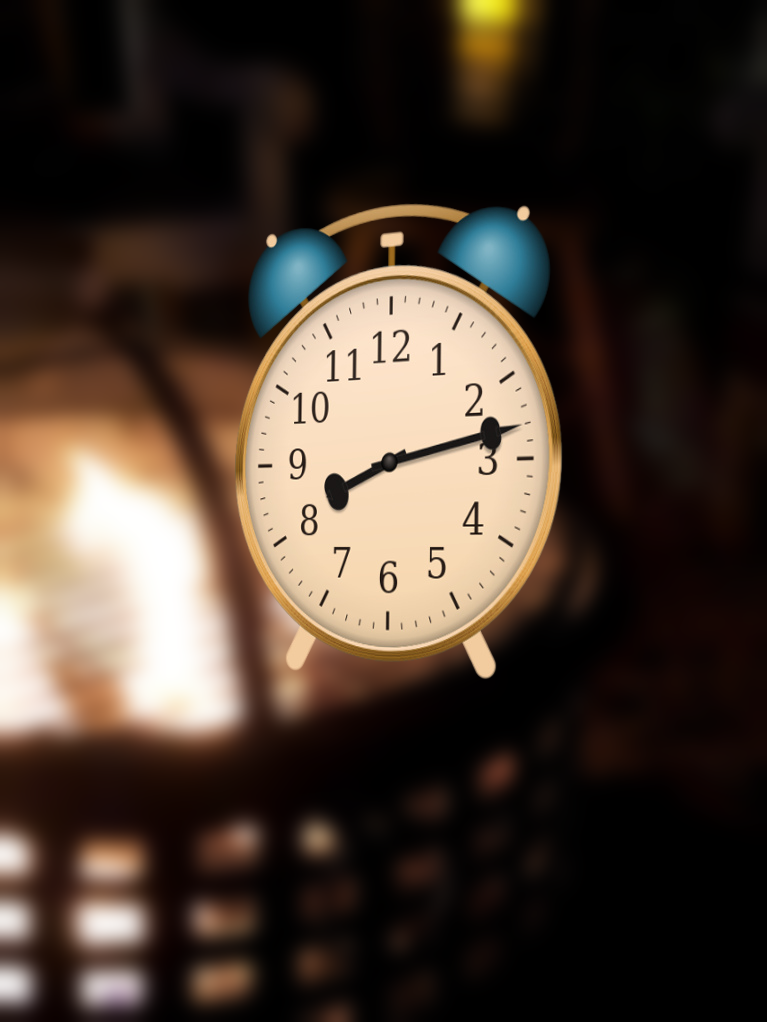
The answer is 8:13
